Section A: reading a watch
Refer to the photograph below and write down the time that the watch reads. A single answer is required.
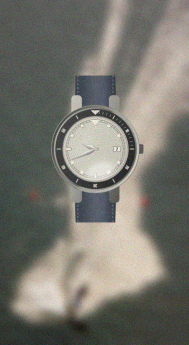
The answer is 9:41
